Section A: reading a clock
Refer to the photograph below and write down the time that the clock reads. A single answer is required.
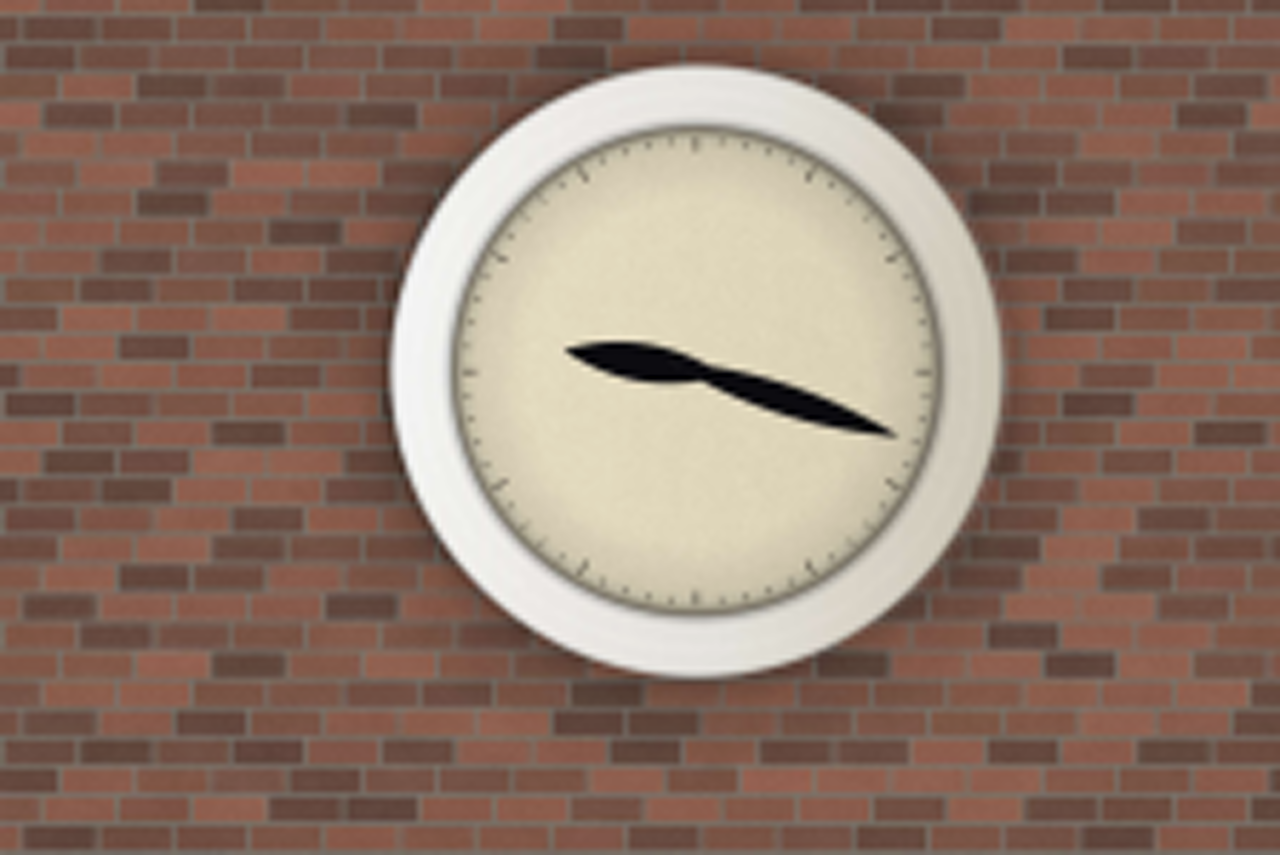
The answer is 9:18
